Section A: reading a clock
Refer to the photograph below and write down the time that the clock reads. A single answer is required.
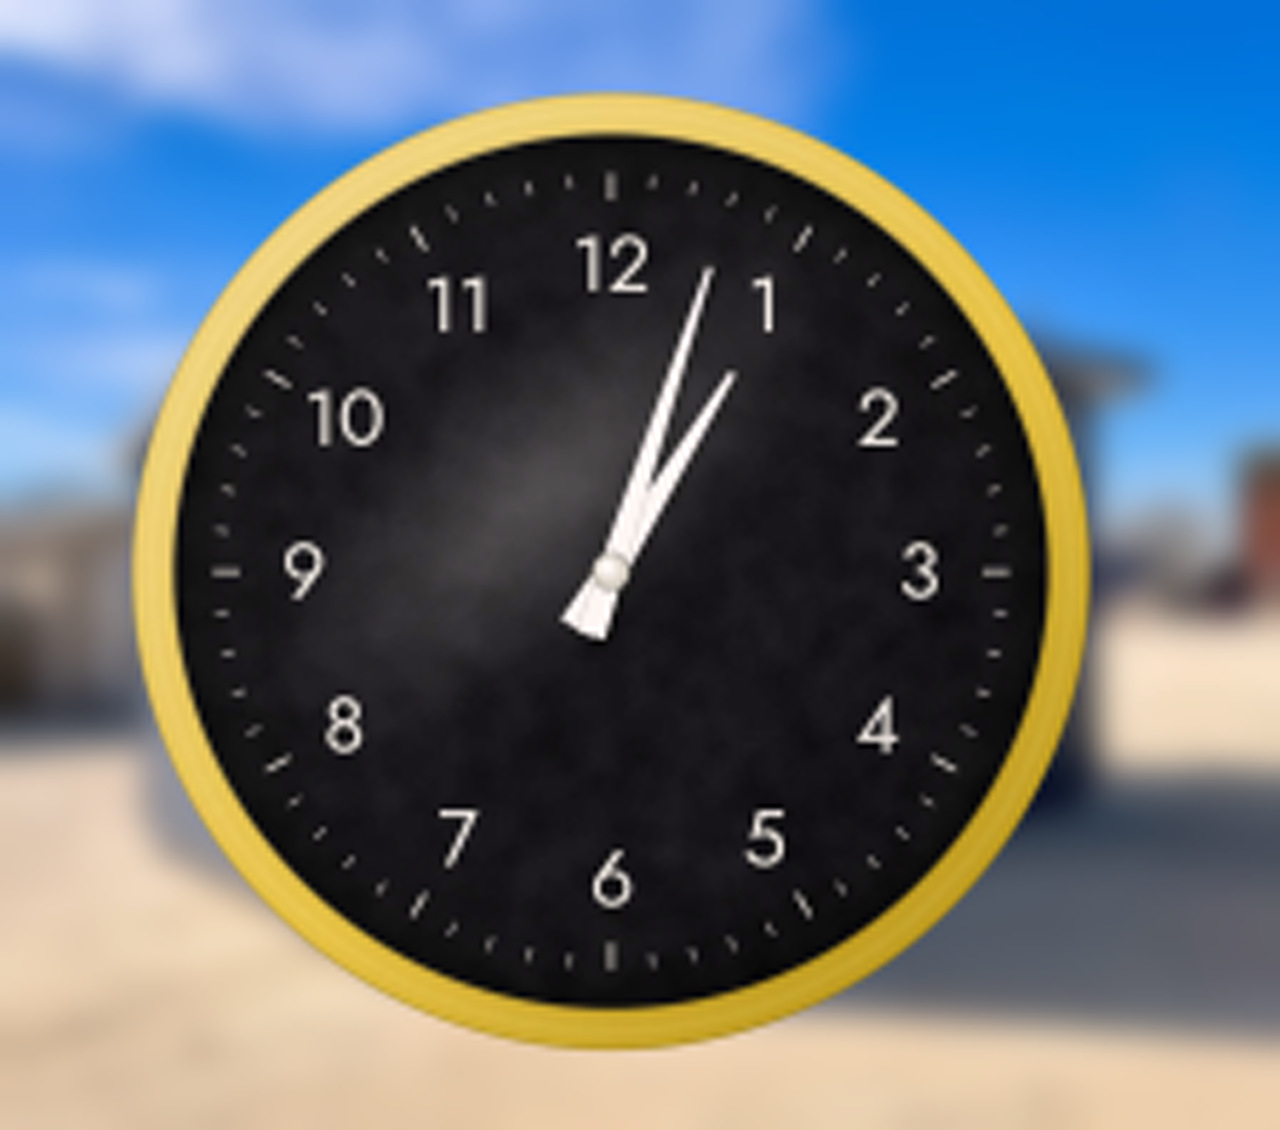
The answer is 1:03
